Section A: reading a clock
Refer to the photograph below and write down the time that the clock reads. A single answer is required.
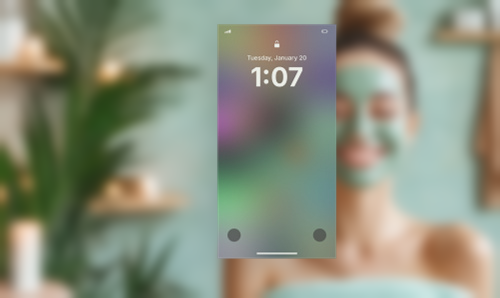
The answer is 1:07
